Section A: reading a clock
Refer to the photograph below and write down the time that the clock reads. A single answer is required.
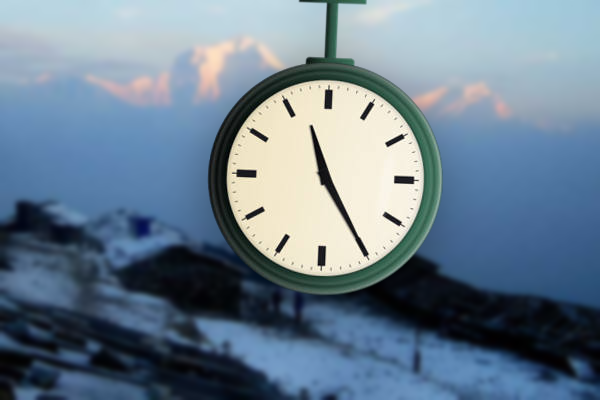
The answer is 11:25
